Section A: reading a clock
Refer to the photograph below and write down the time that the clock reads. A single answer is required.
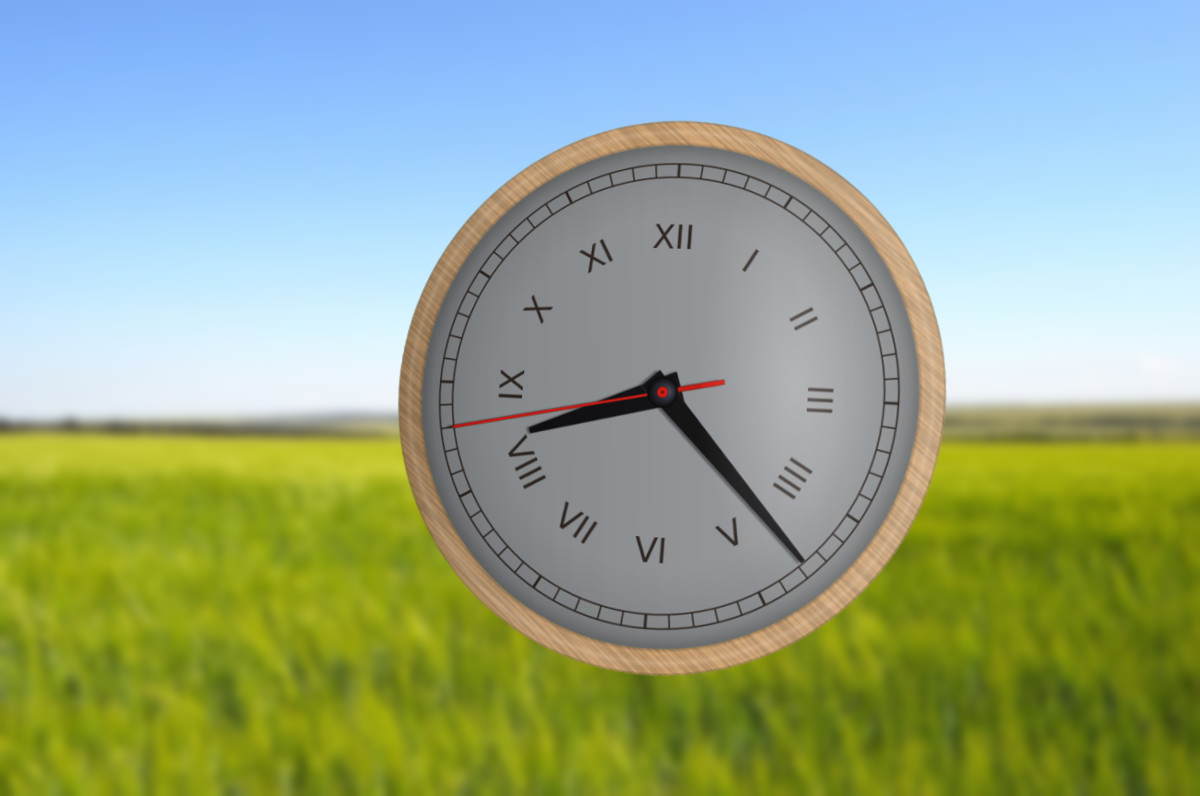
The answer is 8:22:43
